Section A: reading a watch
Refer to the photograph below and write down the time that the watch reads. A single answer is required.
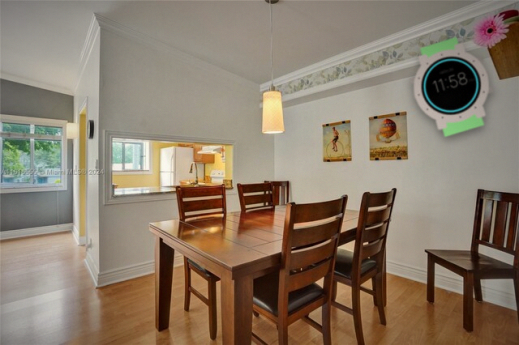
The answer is 11:58
